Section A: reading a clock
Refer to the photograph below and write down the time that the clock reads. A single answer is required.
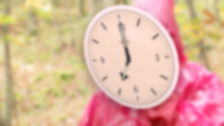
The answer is 7:00
